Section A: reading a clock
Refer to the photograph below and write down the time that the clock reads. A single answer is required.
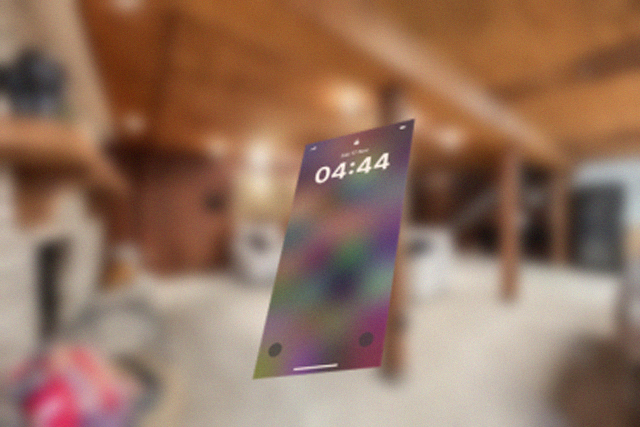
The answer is 4:44
